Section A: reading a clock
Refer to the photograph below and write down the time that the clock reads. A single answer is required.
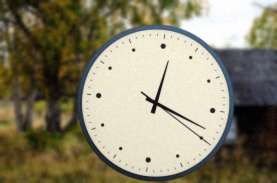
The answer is 12:18:20
